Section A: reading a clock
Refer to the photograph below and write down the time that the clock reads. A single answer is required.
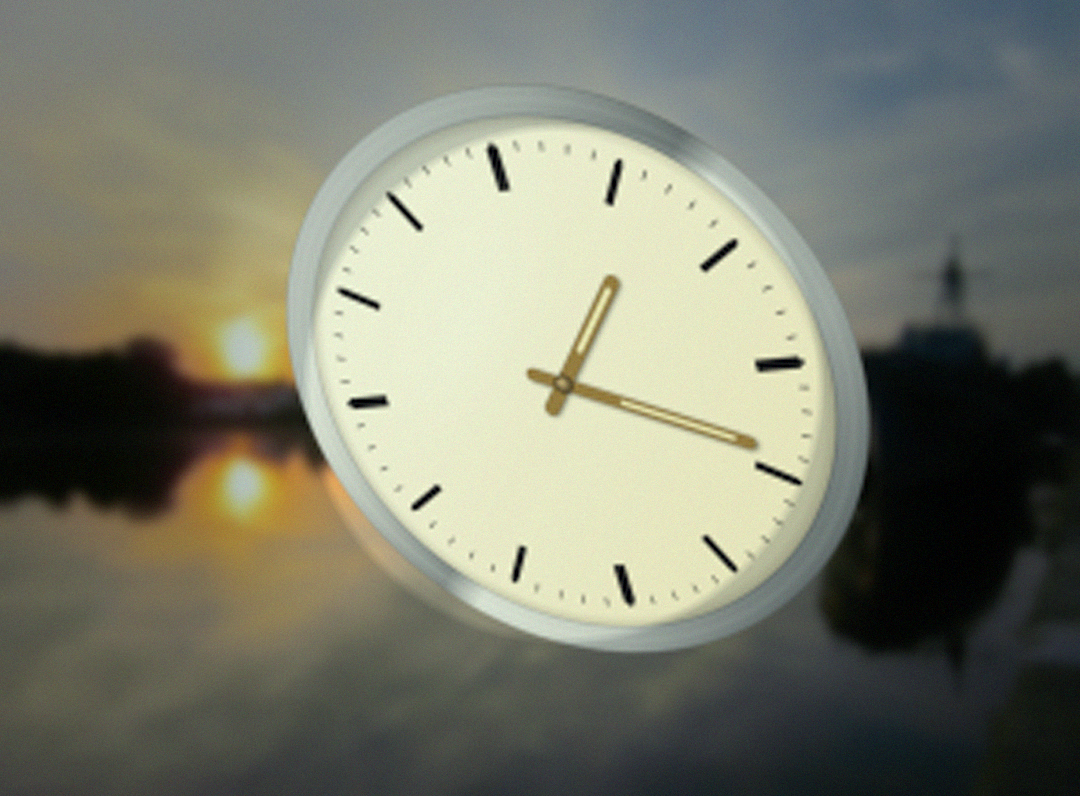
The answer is 1:19
